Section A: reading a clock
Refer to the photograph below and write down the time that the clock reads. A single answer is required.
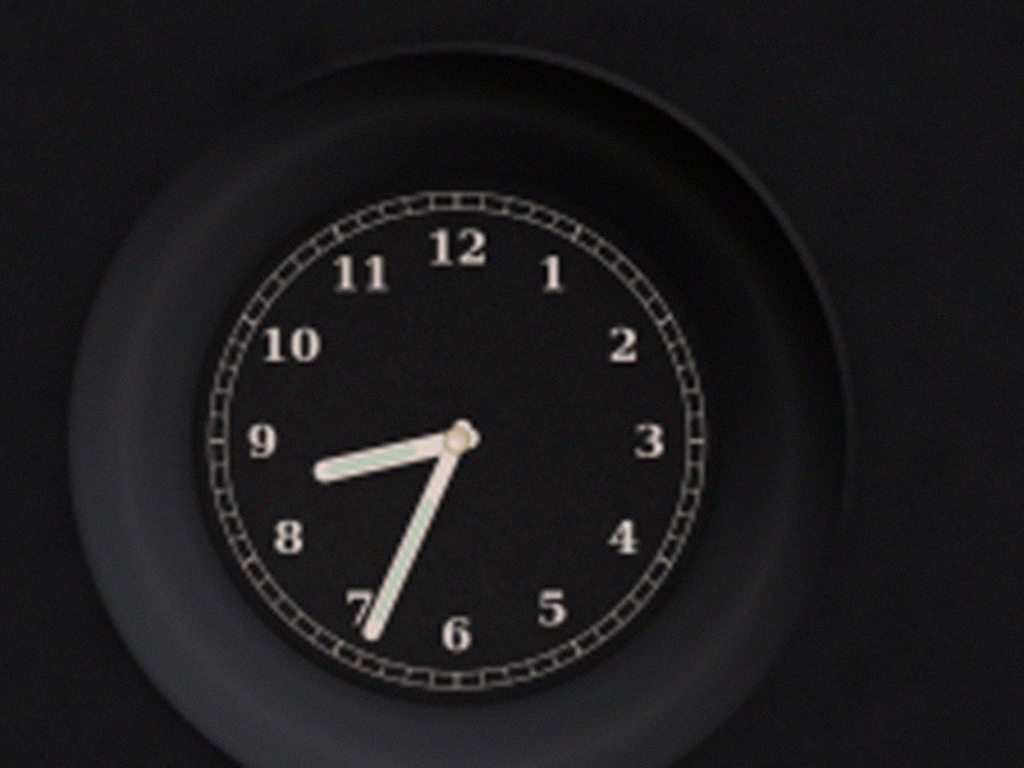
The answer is 8:34
